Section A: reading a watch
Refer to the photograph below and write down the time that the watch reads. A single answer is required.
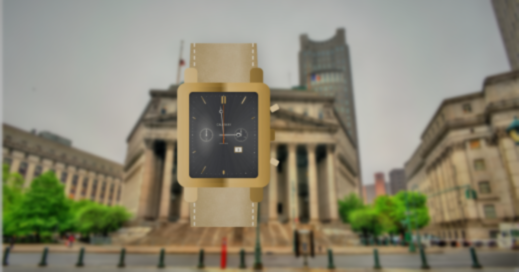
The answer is 2:59
